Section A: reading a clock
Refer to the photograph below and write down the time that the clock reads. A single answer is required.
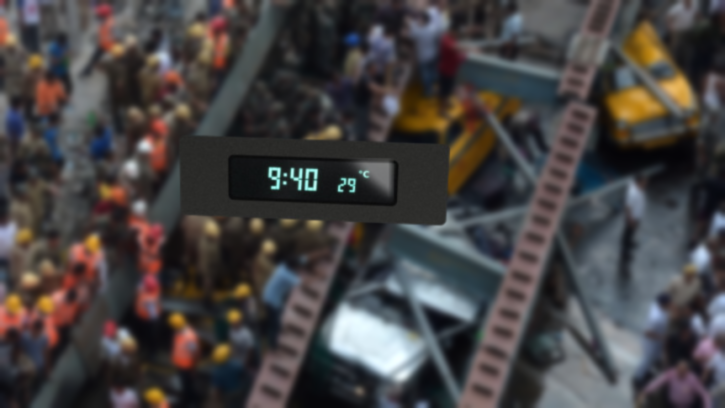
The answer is 9:40
